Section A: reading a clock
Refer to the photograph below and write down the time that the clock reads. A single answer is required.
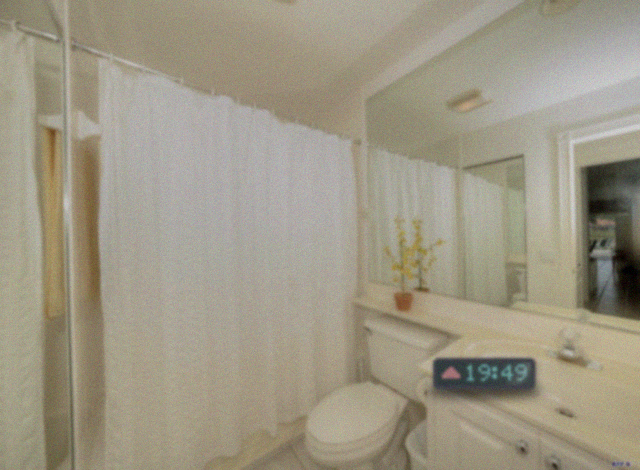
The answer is 19:49
